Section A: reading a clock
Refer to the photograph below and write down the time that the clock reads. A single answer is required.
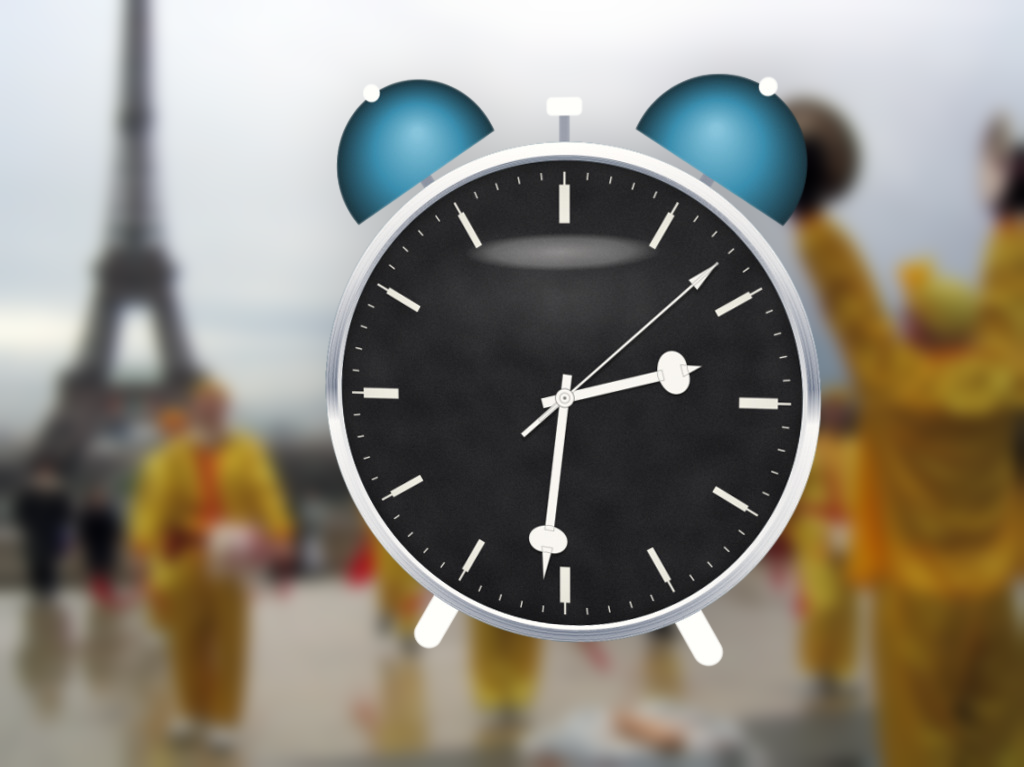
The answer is 2:31:08
